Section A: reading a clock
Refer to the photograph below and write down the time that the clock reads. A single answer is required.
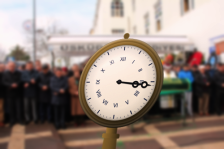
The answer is 3:16
